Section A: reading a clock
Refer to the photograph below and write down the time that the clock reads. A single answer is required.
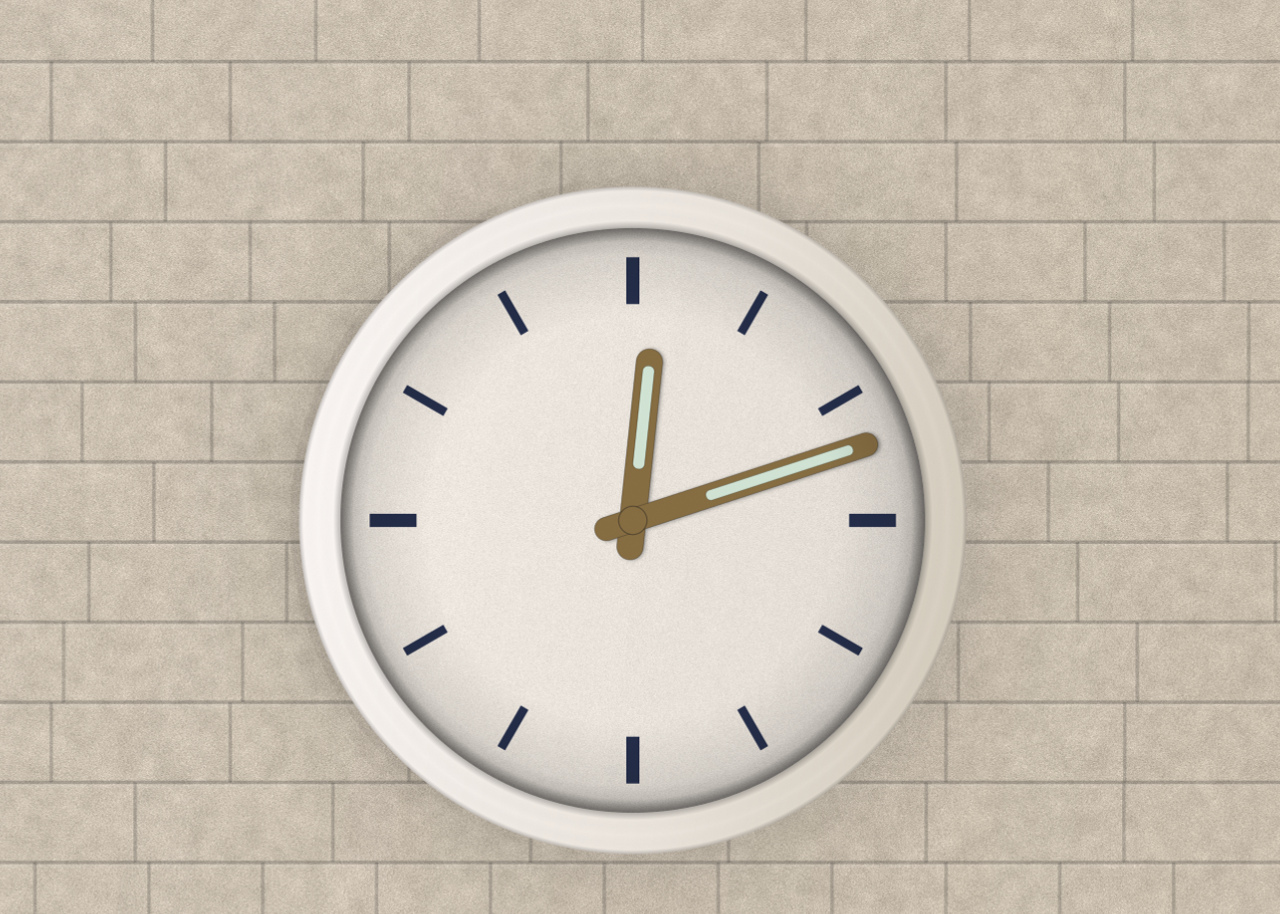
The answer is 12:12
